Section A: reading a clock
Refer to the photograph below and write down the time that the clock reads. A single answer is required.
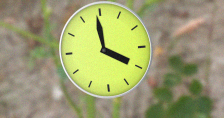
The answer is 3:59
